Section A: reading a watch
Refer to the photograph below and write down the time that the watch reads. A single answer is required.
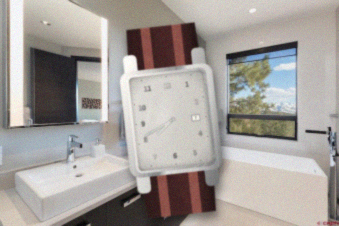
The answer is 7:41
